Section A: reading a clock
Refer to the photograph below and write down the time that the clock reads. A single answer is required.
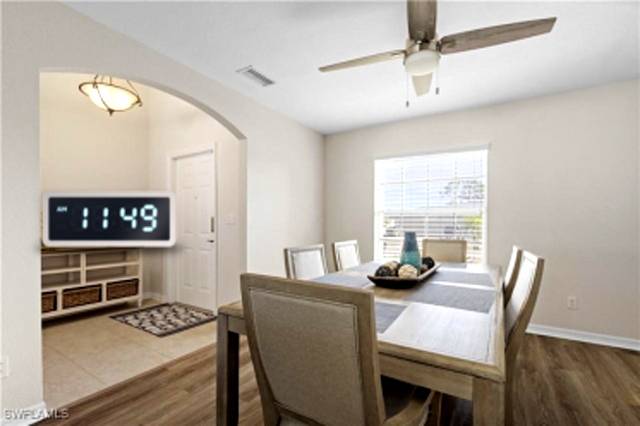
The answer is 11:49
